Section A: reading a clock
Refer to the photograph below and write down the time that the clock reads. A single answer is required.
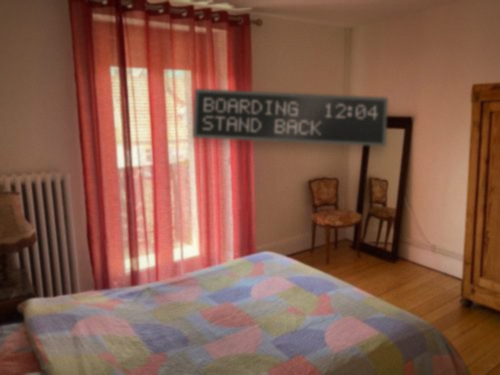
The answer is 12:04
